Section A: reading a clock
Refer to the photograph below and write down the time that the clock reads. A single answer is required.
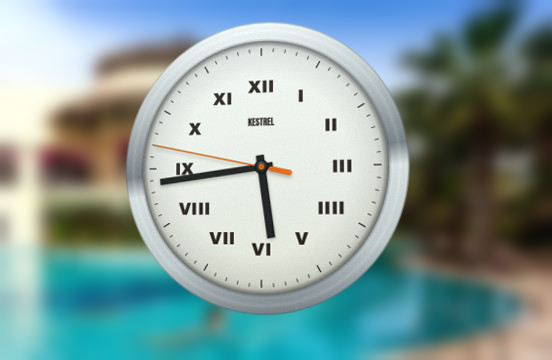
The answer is 5:43:47
